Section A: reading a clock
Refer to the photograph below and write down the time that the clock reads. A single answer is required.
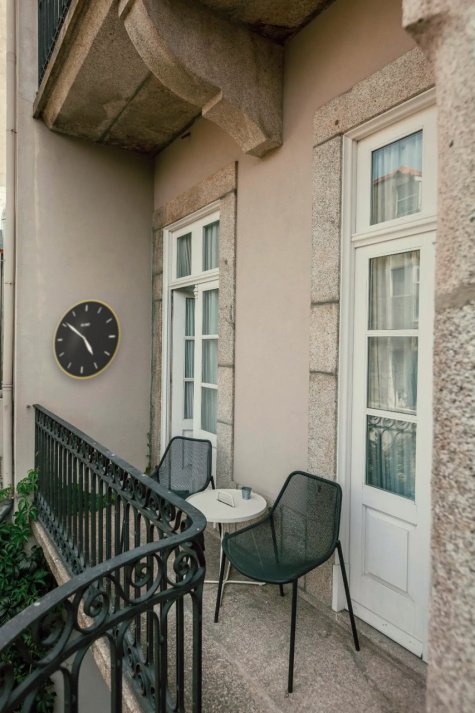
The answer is 4:51
